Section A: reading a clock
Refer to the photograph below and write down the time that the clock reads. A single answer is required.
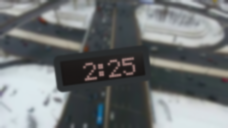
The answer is 2:25
